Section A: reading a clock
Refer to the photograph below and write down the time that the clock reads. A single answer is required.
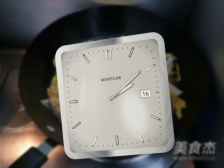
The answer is 2:09
